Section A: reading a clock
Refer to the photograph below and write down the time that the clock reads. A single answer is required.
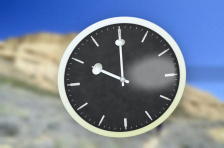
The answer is 10:00
